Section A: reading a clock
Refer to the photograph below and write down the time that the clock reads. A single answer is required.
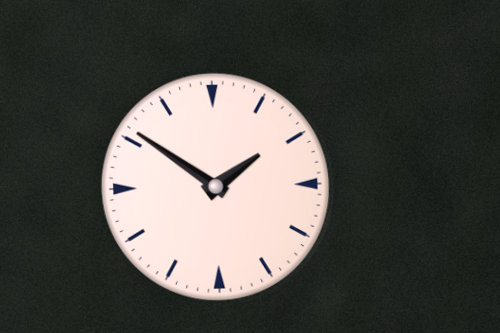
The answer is 1:51
